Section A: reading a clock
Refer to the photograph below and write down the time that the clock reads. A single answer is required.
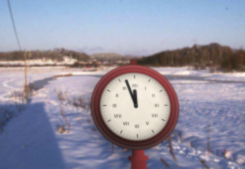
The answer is 11:57
